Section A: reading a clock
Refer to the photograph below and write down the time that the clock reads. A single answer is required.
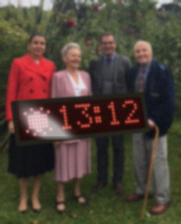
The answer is 13:12
